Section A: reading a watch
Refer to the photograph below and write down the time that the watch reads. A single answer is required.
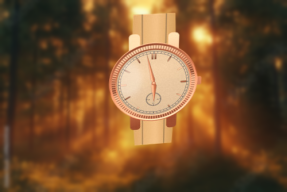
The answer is 5:58
